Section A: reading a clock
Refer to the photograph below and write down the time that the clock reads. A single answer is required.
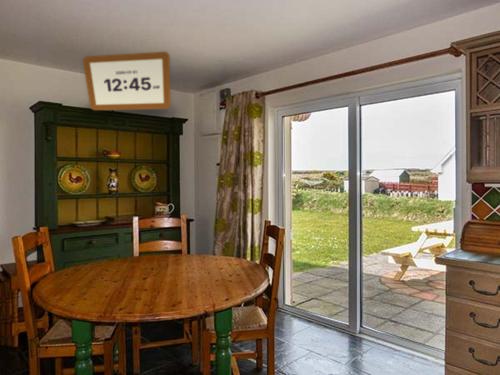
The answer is 12:45
